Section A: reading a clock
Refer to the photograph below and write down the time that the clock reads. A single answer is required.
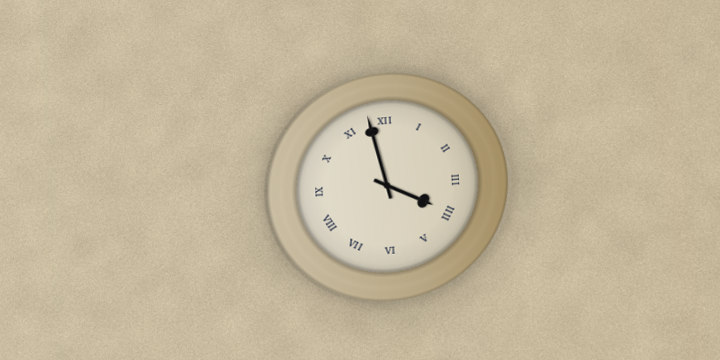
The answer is 3:58
